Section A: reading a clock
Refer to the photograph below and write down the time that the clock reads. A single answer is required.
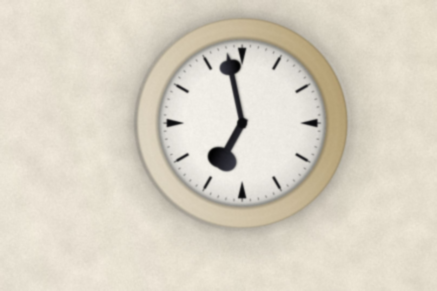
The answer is 6:58
